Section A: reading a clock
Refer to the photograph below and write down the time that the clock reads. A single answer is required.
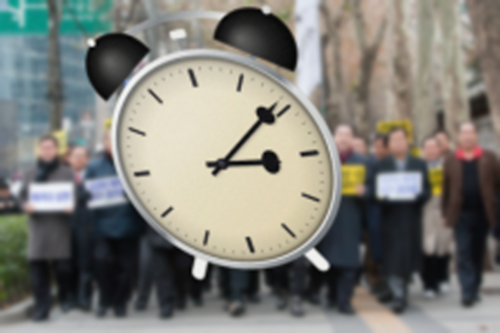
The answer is 3:09
